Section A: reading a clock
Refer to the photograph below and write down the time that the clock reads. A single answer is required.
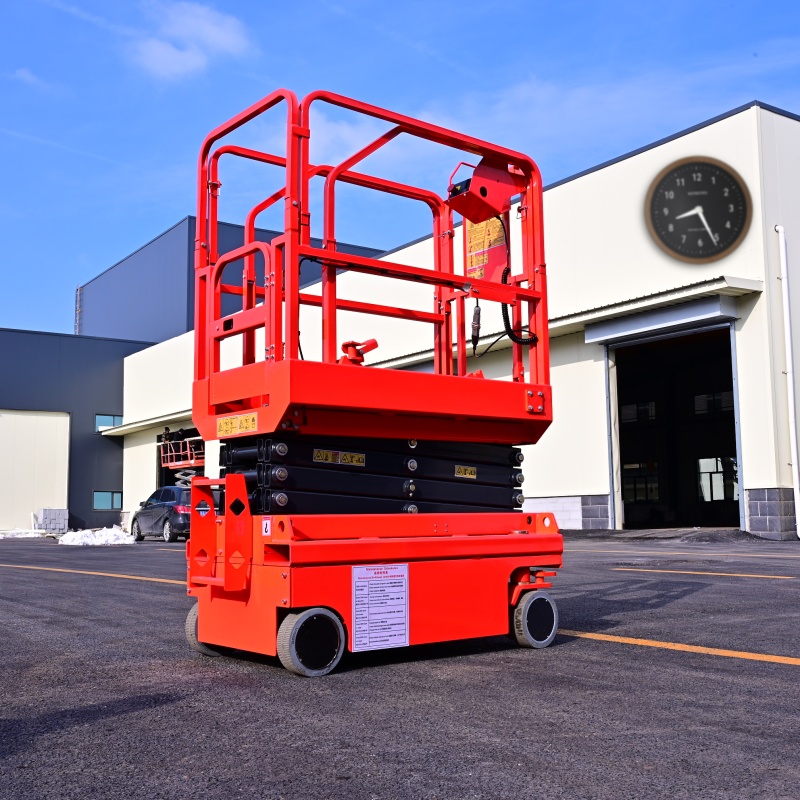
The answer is 8:26
